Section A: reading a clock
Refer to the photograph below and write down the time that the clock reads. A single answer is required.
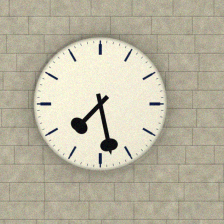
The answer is 7:28
